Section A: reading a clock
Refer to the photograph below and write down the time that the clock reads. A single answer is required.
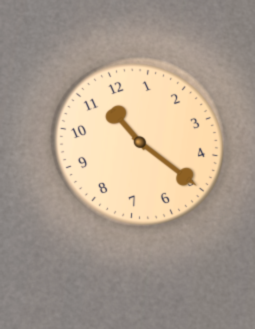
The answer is 11:25
